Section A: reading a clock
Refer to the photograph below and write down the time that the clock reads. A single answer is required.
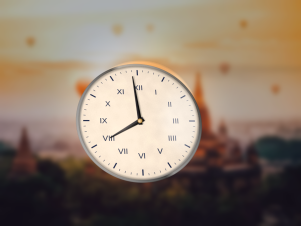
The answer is 7:59
